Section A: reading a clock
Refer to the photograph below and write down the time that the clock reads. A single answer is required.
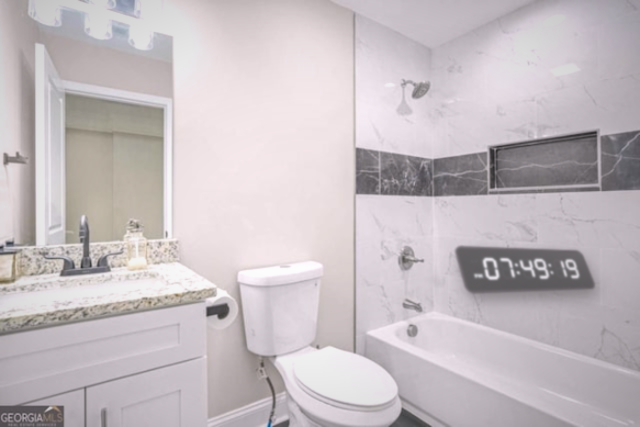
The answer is 7:49:19
